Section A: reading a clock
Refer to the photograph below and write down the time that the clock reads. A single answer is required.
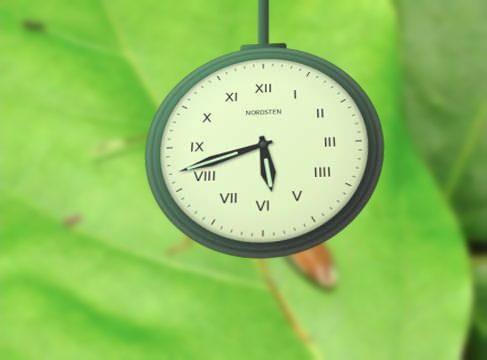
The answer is 5:42
